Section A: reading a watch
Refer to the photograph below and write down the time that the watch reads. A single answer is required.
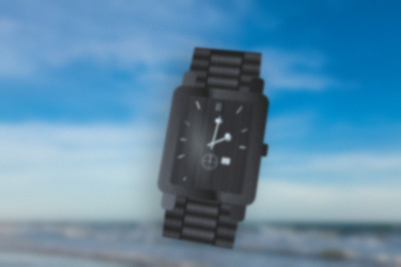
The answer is 2:01
